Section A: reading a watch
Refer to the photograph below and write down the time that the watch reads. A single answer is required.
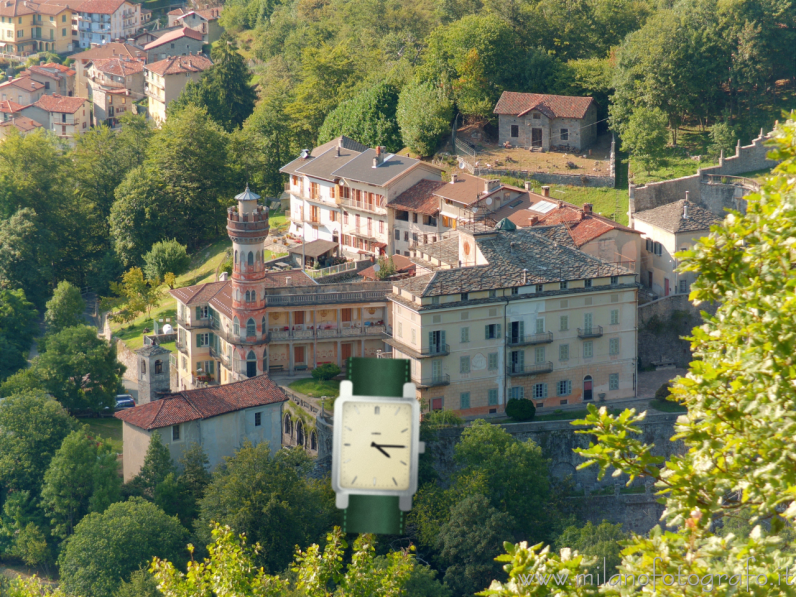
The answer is 4:15
